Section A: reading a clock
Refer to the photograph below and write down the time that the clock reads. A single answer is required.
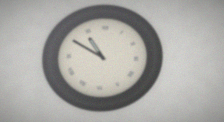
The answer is 10:50
